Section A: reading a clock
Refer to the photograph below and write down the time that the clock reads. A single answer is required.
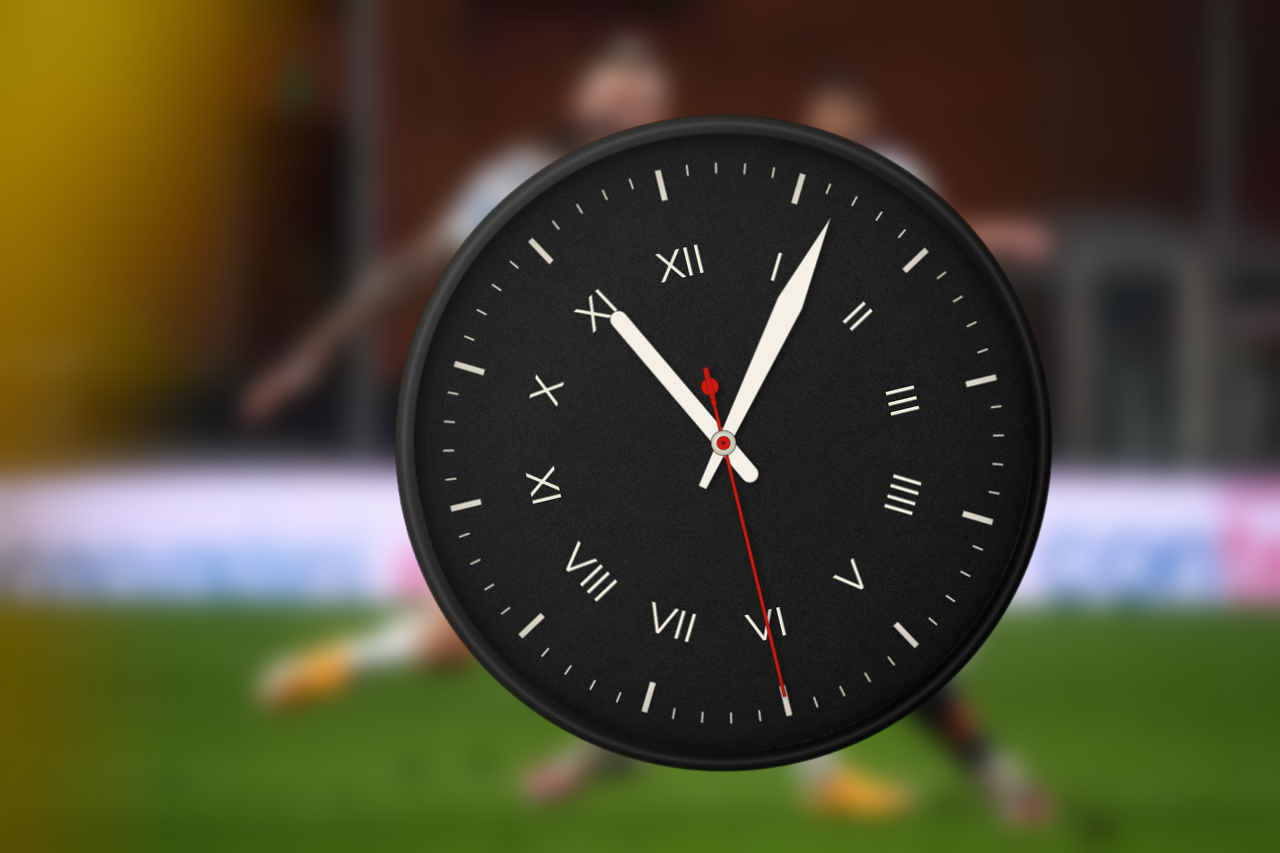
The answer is 11:06:30
